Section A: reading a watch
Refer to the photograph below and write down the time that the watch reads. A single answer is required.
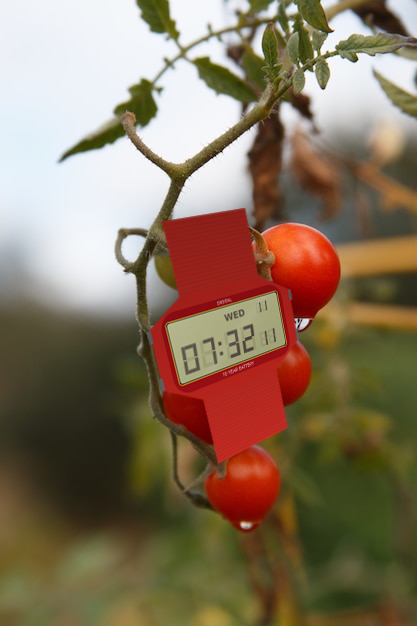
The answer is 7:32:11
